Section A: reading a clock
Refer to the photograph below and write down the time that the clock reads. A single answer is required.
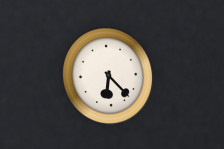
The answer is 6:23
